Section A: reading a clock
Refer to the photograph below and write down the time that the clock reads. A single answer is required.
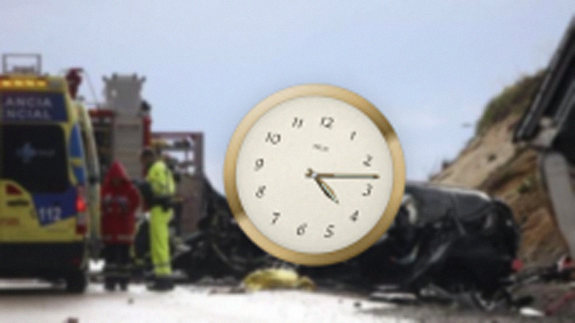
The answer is 4:13
